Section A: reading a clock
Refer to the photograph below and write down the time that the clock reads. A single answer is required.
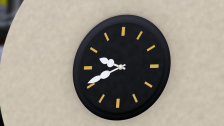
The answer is 9:41
